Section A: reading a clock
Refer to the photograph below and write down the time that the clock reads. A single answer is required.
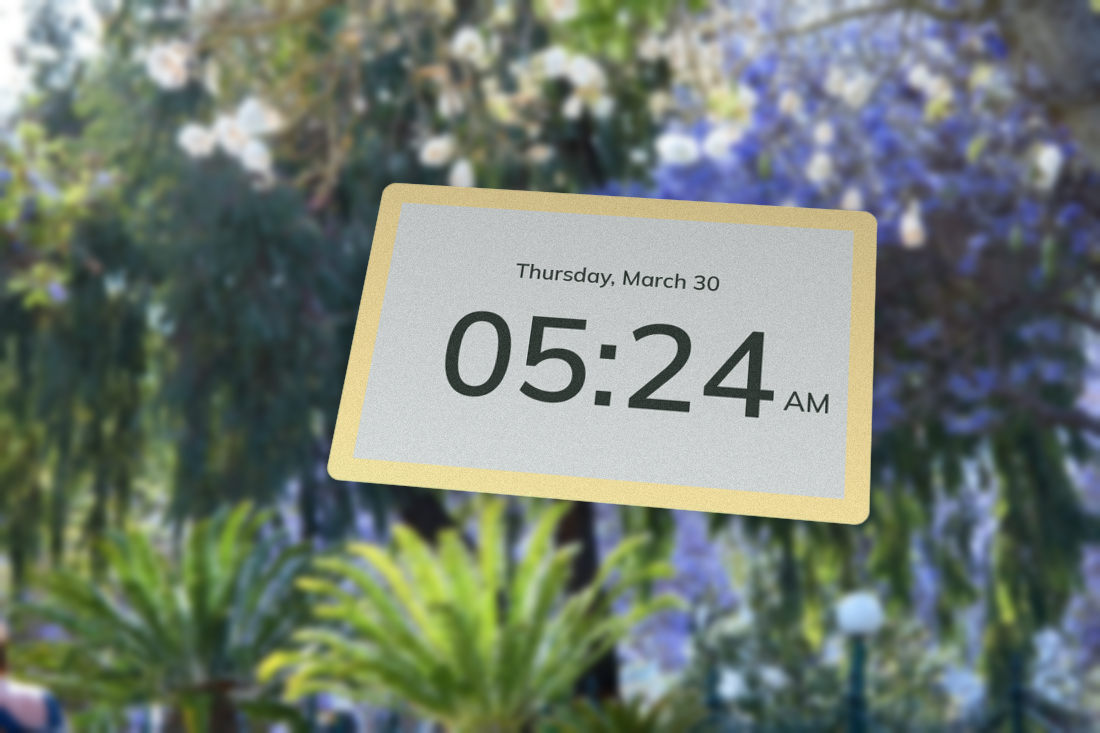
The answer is 5:24
